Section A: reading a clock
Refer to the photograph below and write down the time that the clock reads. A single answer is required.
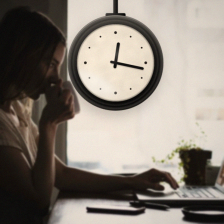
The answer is 12:17
